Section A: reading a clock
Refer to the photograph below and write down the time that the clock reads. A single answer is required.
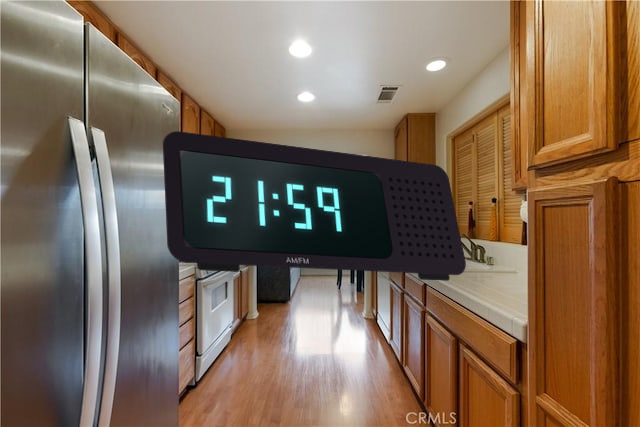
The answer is 21:59
